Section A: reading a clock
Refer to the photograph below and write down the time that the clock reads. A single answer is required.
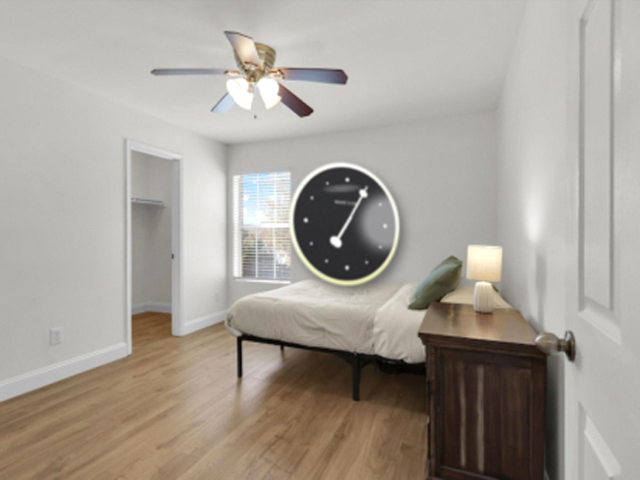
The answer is 7:05
